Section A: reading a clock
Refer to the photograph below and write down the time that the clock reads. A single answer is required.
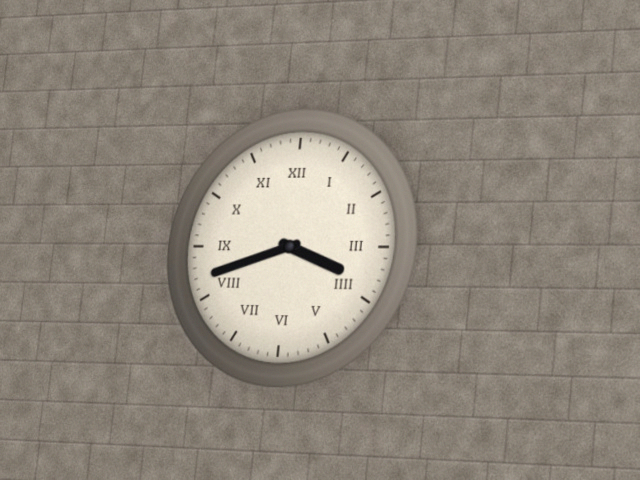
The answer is 3:42
